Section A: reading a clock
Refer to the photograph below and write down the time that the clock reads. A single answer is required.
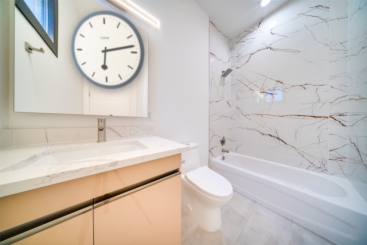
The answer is 6:13
